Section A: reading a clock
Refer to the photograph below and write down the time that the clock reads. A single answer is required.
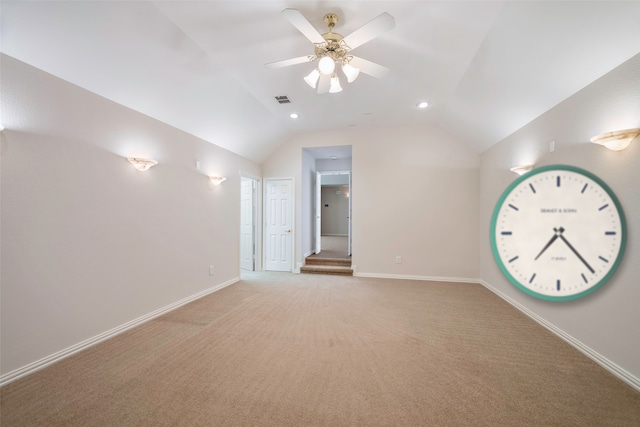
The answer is 7:23
